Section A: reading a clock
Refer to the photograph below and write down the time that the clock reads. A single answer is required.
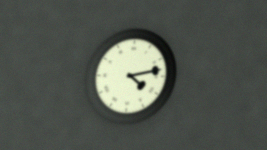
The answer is 4:13
